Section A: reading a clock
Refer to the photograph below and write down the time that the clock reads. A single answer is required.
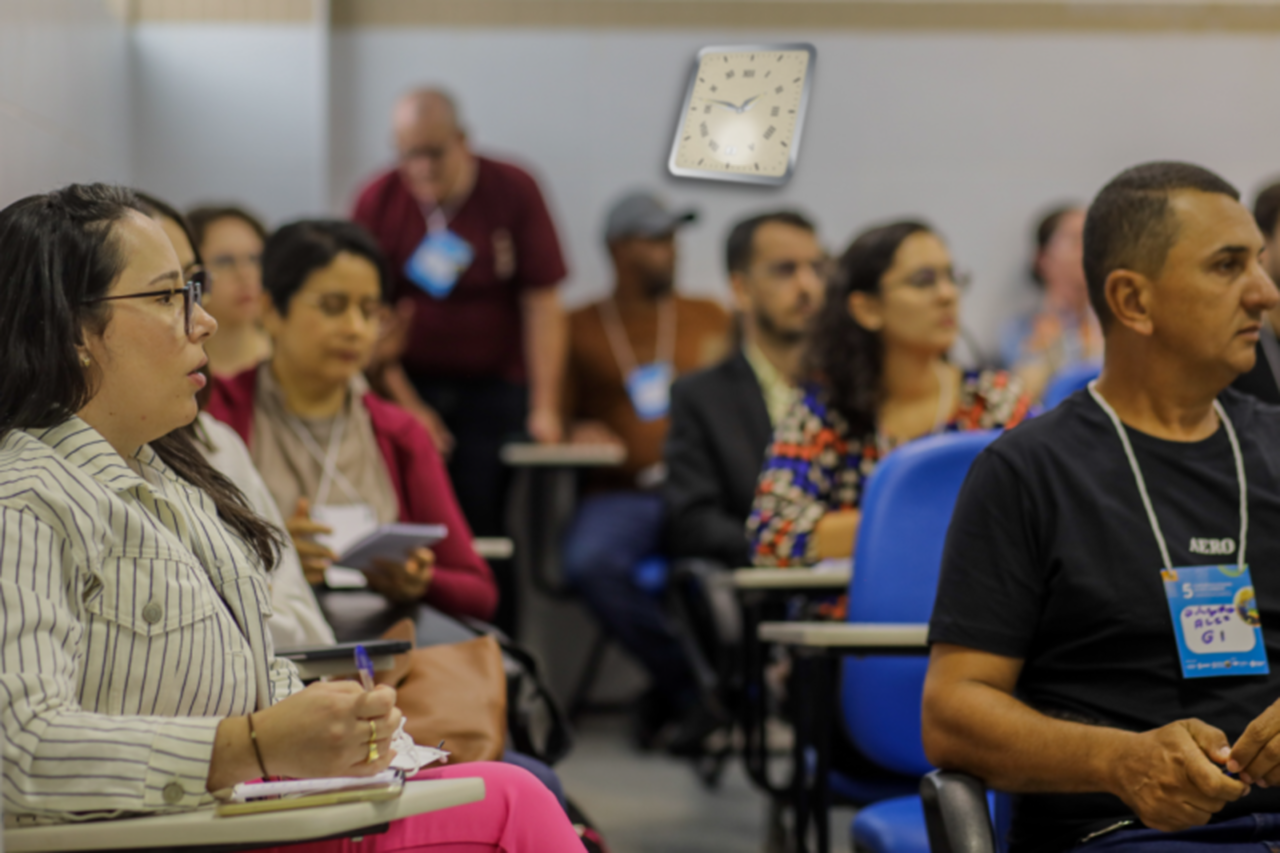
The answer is 1:47
